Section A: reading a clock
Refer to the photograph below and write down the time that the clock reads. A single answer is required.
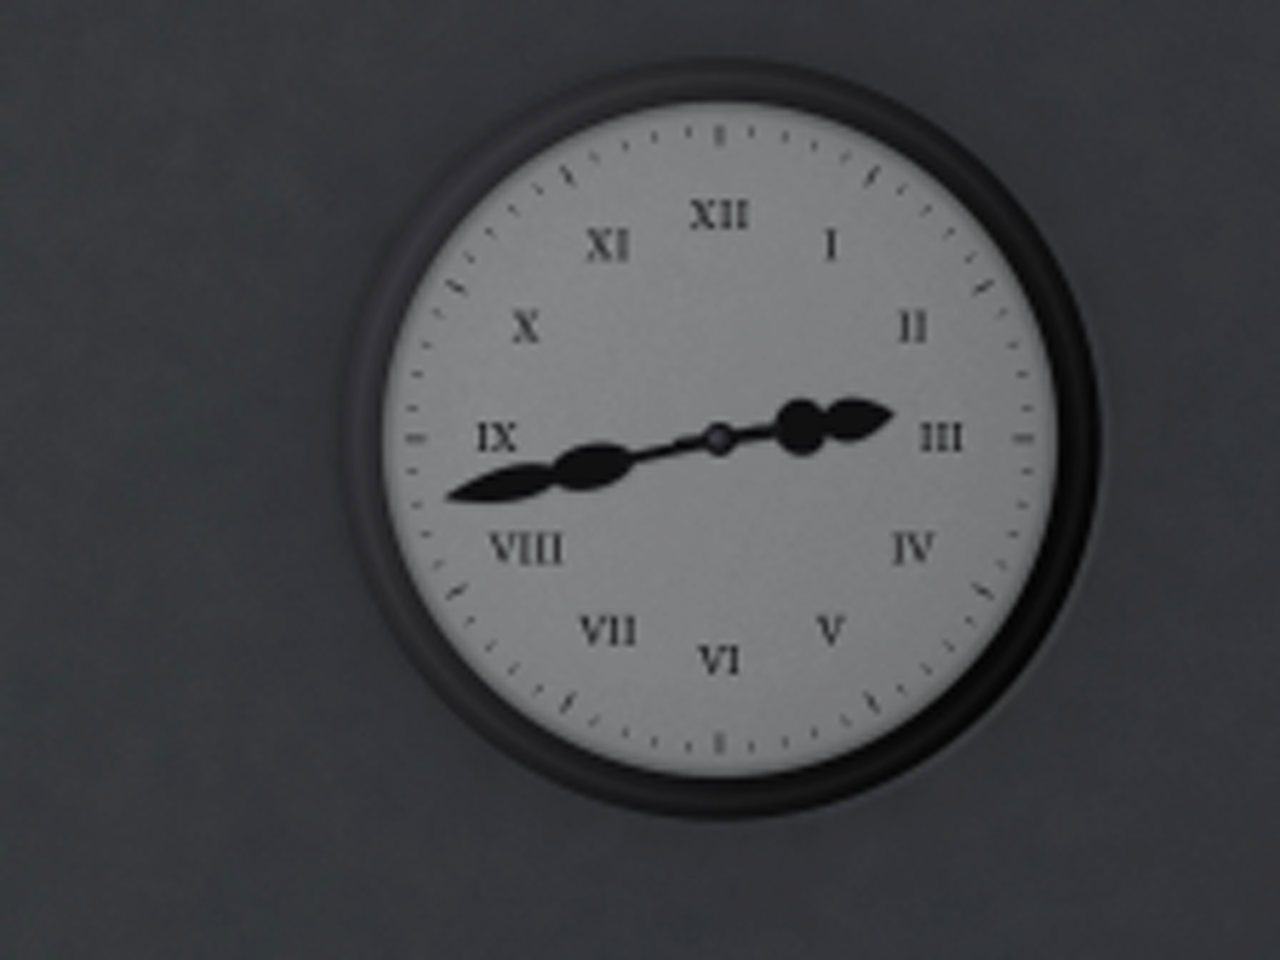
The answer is 2:43
